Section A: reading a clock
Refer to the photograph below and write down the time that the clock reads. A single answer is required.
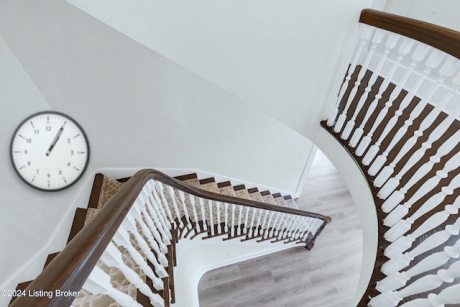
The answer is 1:05
